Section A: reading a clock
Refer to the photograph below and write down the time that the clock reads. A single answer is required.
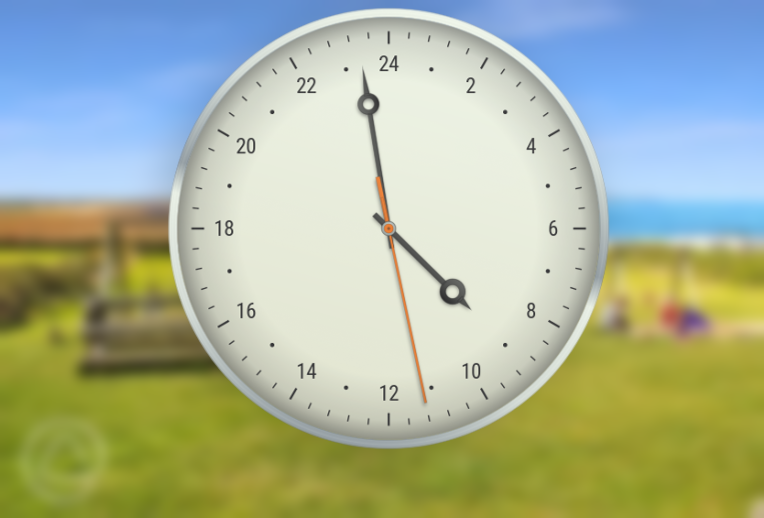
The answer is 8:58:28
